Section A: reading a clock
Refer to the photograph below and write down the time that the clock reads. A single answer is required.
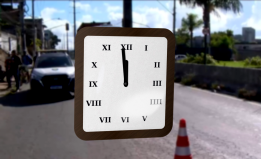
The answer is 11:59
